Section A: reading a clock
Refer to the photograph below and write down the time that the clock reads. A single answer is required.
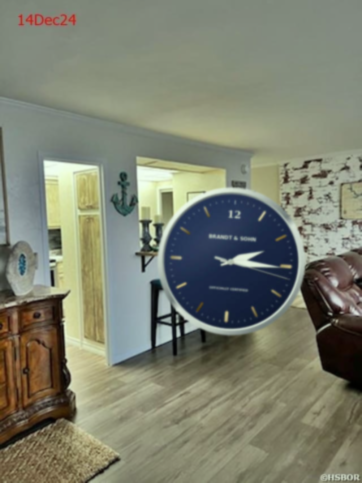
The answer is 2:15:17
